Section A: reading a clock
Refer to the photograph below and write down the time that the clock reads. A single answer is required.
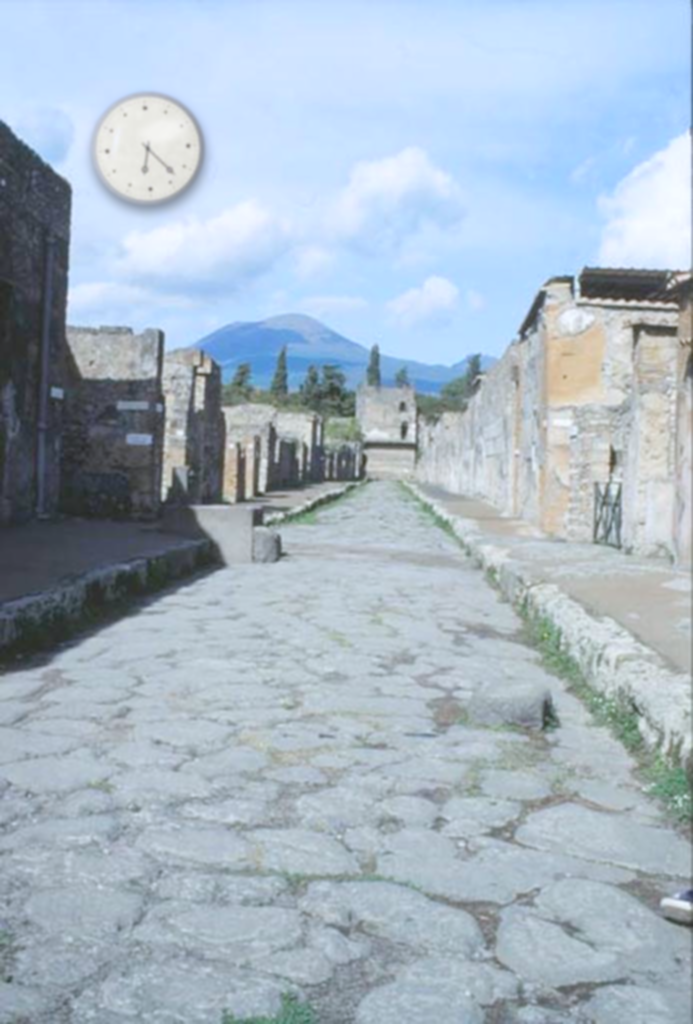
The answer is 6:23
